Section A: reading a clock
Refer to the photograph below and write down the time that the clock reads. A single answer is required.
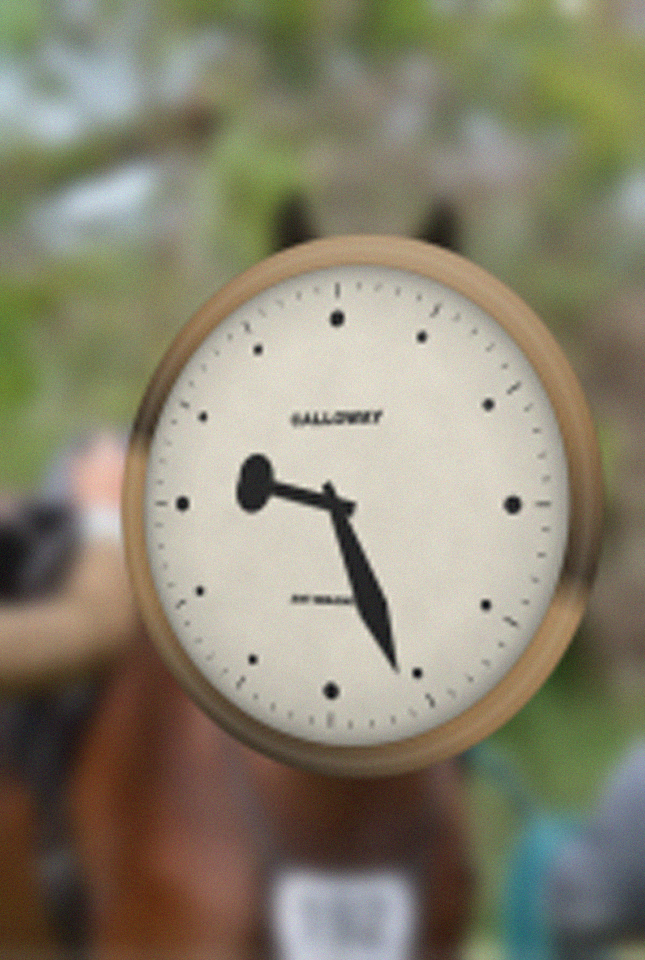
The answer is 9:26
